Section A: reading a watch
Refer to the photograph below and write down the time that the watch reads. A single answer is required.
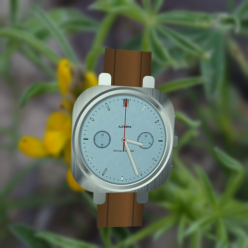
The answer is 3:26
